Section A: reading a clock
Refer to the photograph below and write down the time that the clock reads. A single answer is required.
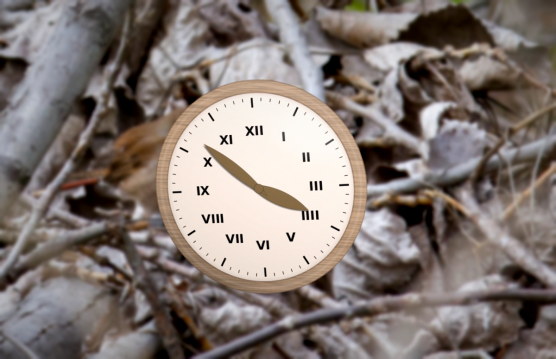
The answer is 3:52
